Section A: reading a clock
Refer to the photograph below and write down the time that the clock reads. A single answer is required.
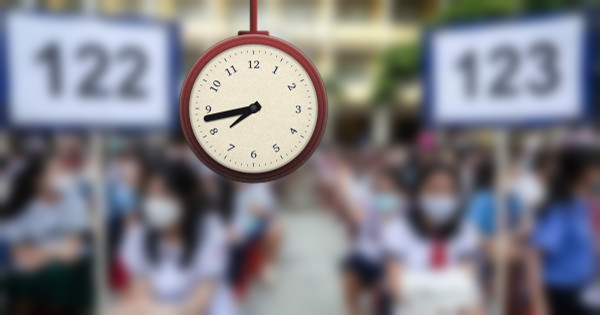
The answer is 7:43
